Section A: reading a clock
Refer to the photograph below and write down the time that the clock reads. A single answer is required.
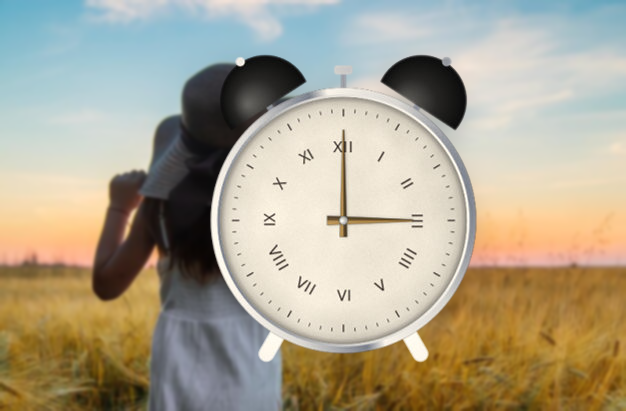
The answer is 3:00
